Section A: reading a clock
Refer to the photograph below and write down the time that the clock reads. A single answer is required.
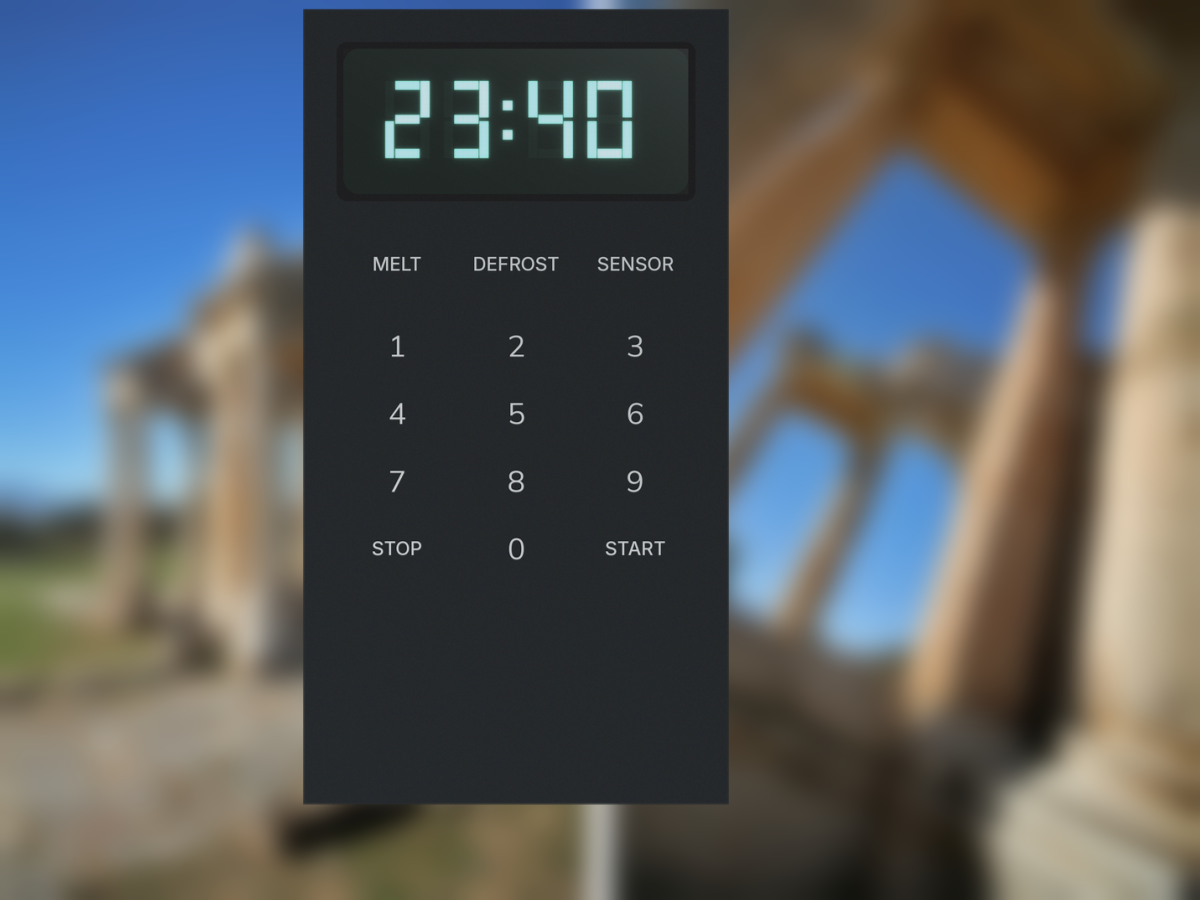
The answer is 23:40
